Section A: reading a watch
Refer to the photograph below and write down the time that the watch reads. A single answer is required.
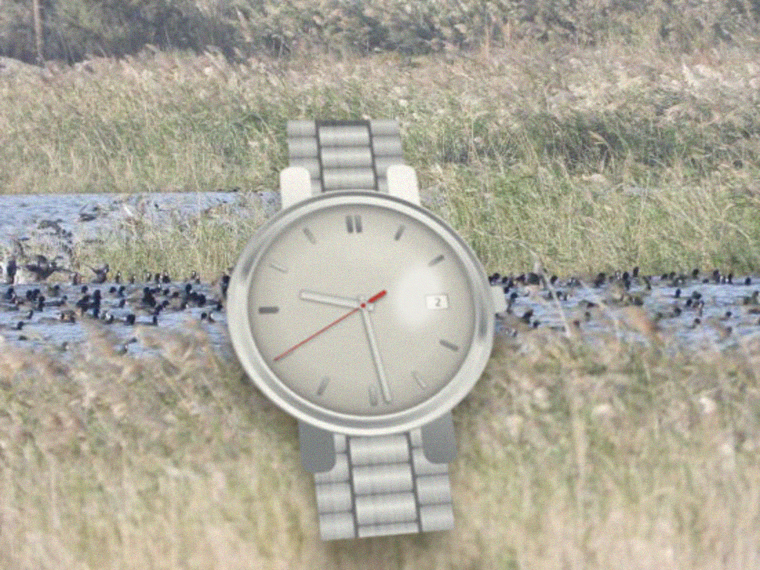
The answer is 9:28:40
